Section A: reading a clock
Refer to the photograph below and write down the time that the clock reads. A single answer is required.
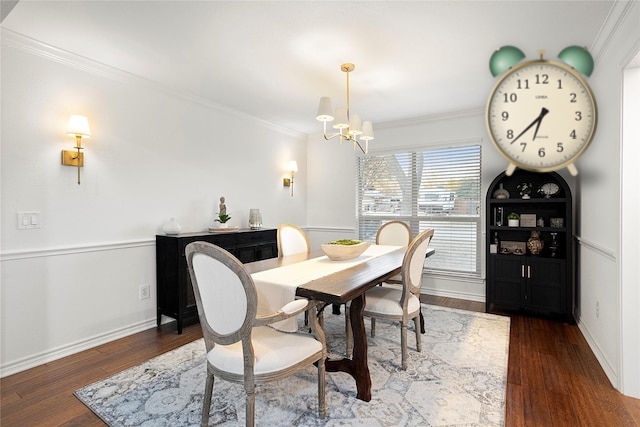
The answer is 6:38
